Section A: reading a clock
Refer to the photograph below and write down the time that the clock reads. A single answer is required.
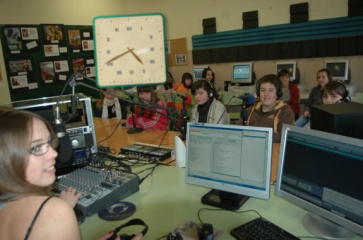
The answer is 4:41
